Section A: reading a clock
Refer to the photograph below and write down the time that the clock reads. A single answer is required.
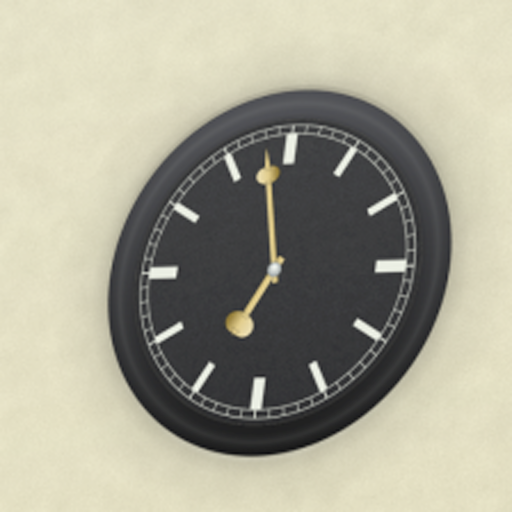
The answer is 6:58
